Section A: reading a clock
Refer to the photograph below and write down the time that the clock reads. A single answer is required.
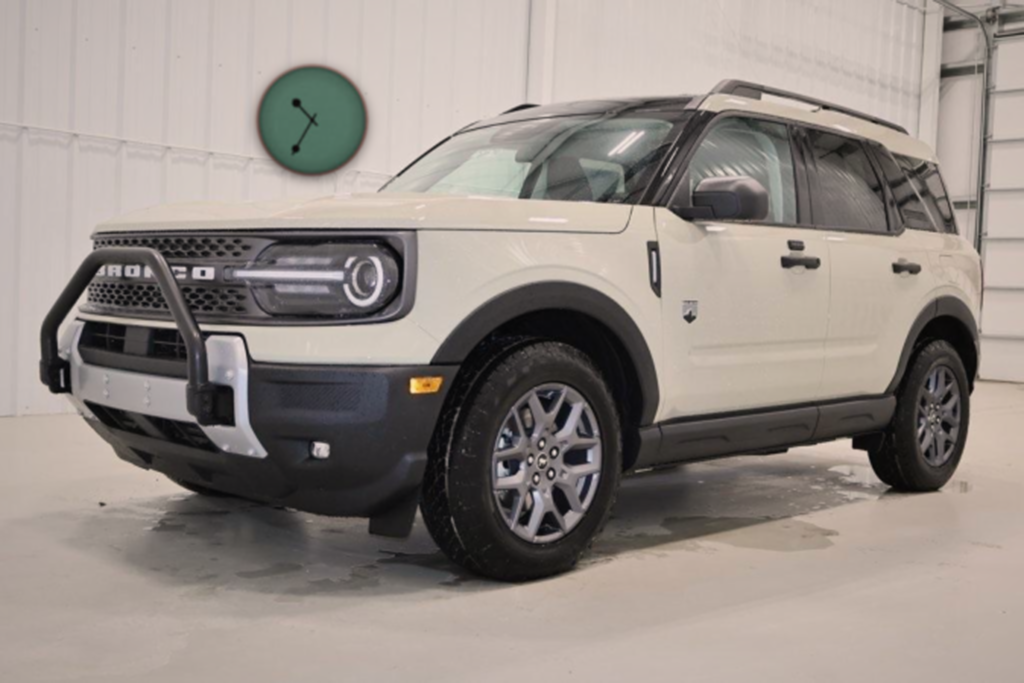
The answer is 10:35
